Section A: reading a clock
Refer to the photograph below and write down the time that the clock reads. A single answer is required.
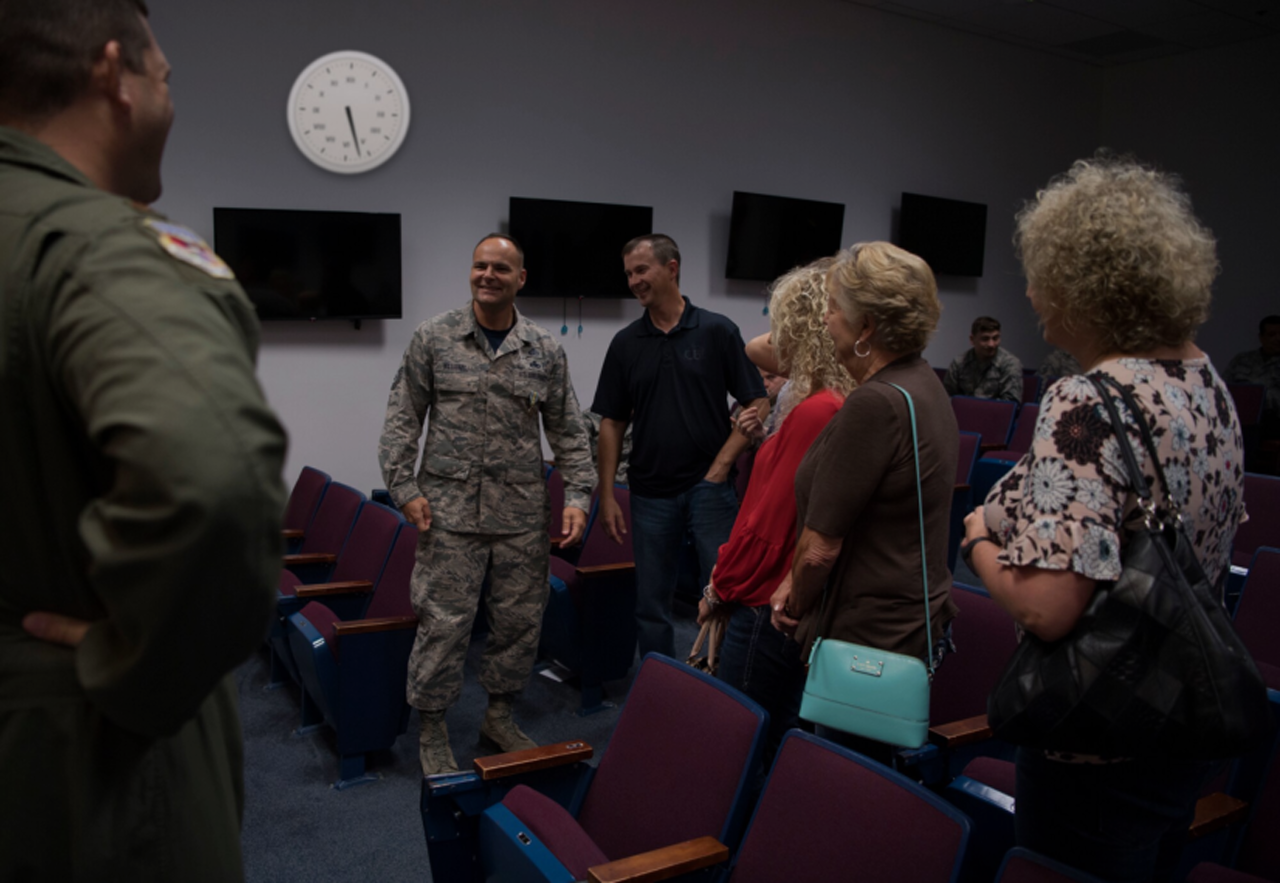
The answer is 5:27
